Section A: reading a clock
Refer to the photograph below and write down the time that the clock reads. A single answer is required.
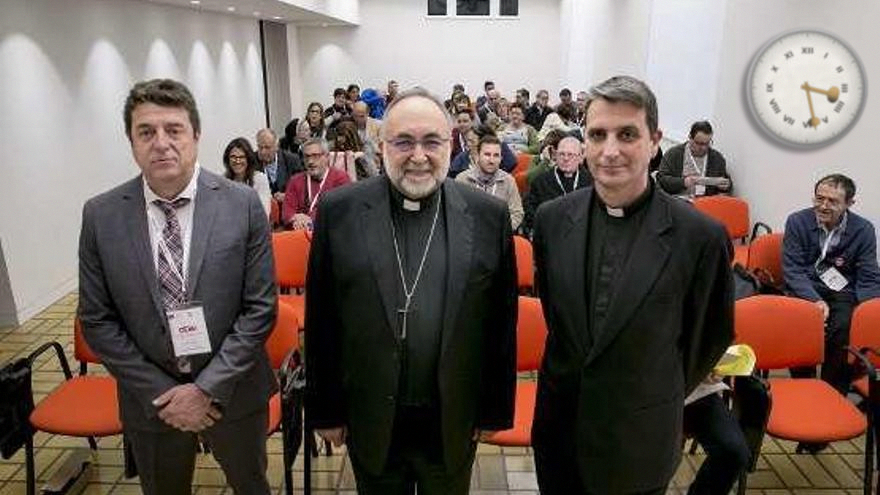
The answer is 3:28
